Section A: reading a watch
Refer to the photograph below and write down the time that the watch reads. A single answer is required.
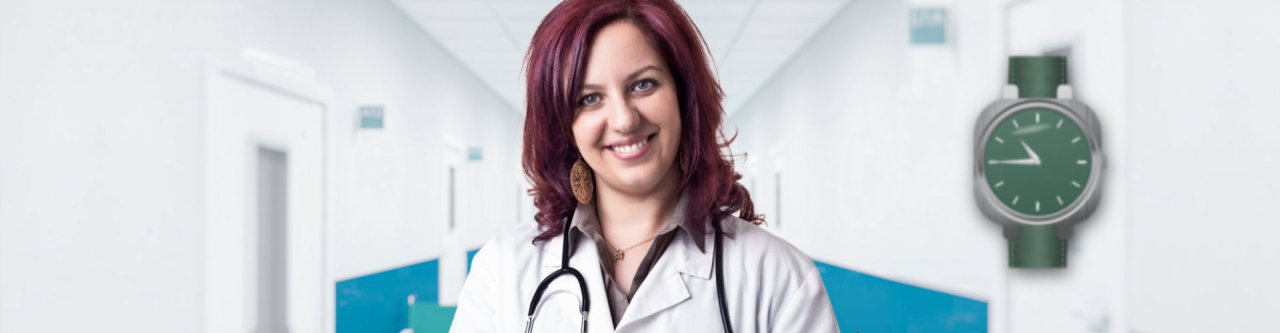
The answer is 10:45
